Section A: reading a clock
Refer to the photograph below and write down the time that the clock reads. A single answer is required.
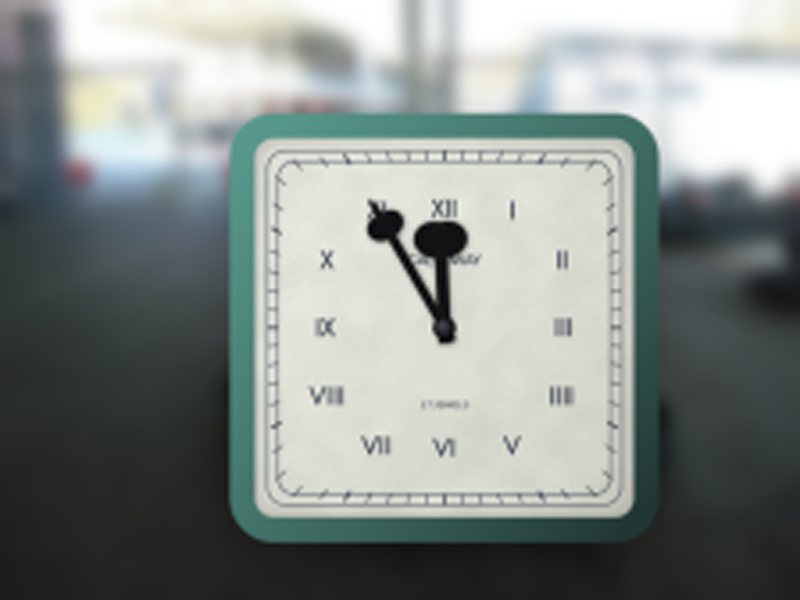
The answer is 11:55
